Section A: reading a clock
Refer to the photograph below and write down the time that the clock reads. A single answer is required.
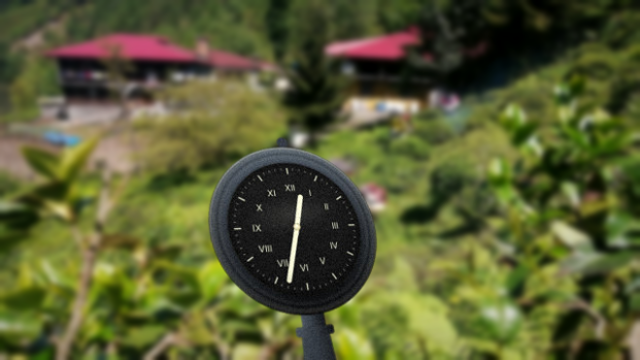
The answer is 12:33
